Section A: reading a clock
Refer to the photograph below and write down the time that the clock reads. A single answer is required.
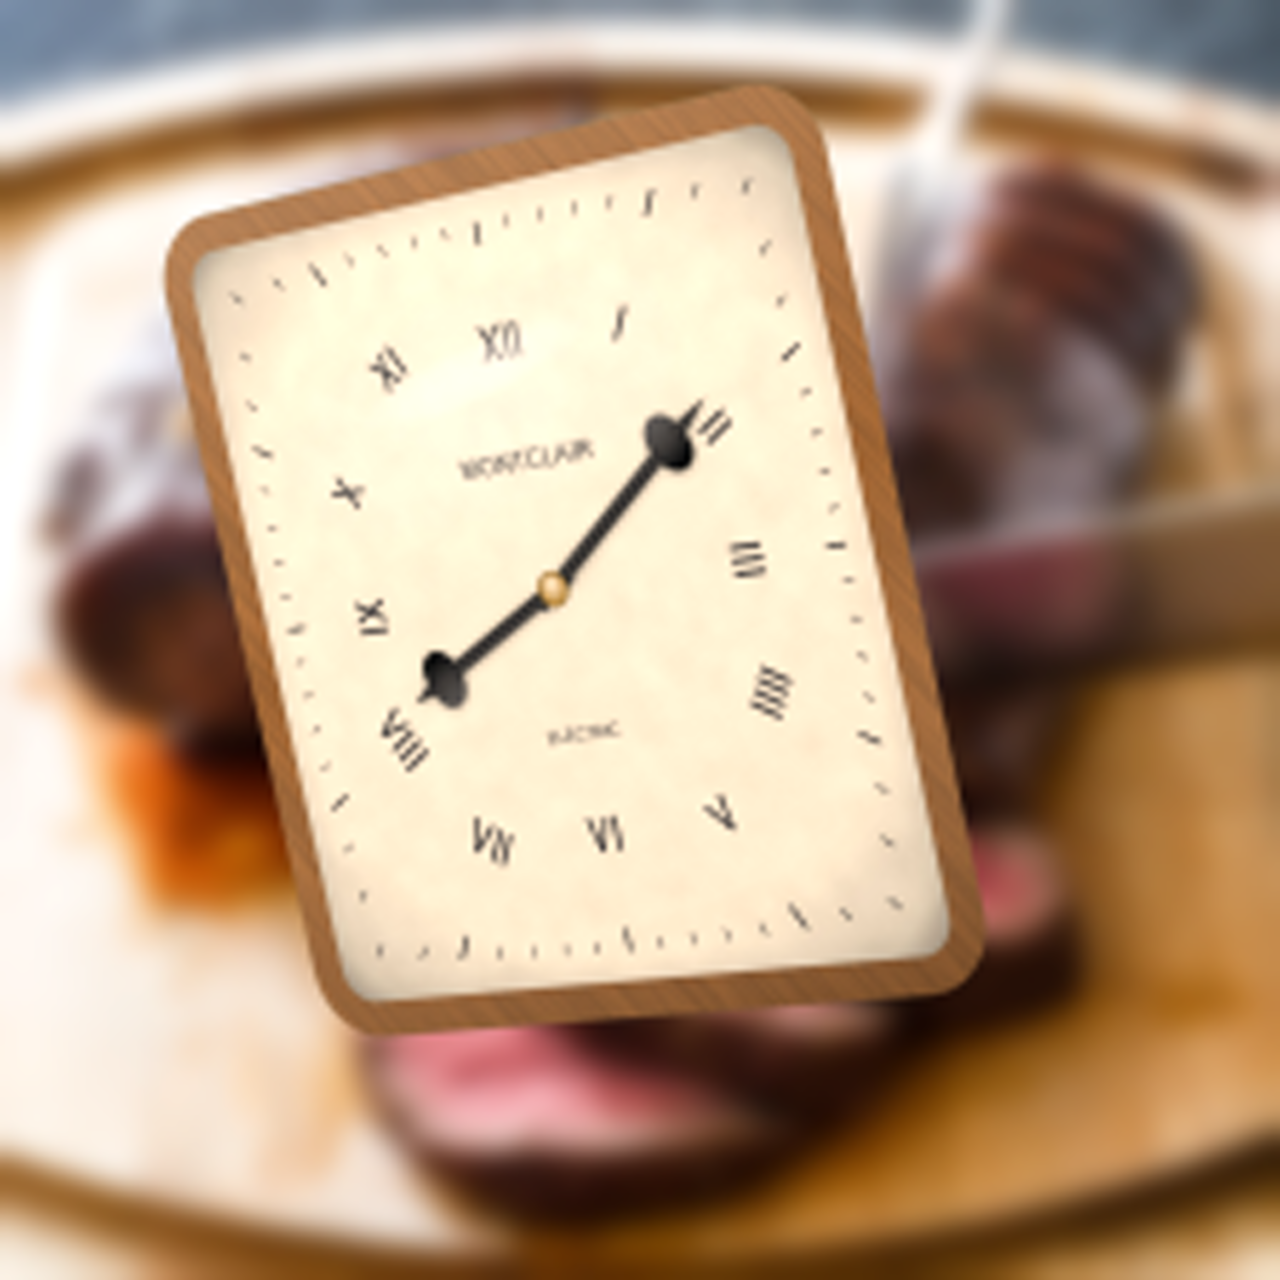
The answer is 8:09
